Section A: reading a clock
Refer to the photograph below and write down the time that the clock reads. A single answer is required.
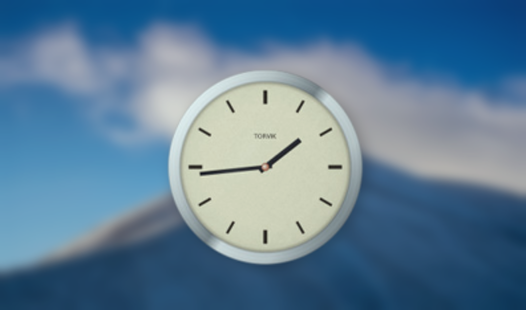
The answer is 1:44
